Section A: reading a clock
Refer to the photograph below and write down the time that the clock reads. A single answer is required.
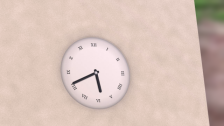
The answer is 5:41
